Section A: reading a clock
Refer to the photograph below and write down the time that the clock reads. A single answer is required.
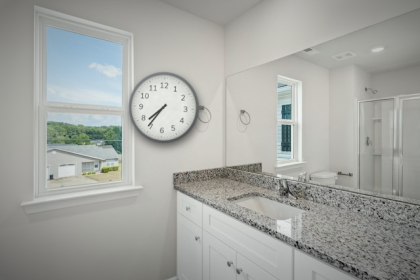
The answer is 7:36
